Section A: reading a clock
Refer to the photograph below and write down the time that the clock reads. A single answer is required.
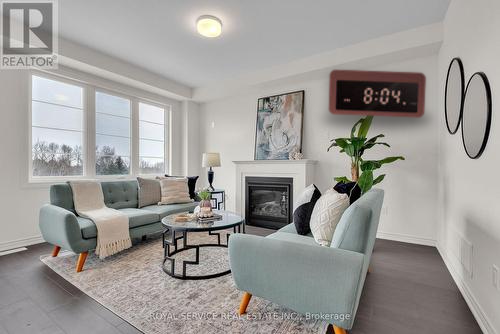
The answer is 8:04
